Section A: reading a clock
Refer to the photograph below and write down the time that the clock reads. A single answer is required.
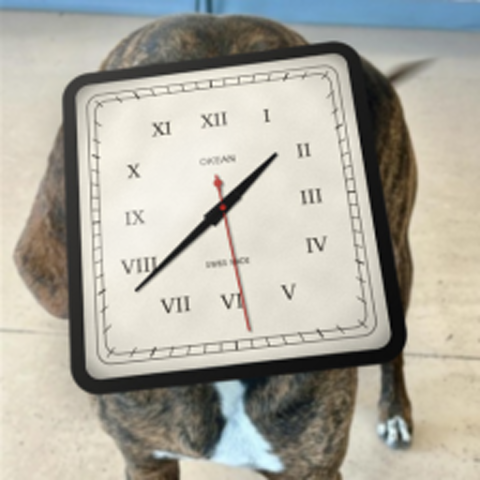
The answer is 1:38:29
